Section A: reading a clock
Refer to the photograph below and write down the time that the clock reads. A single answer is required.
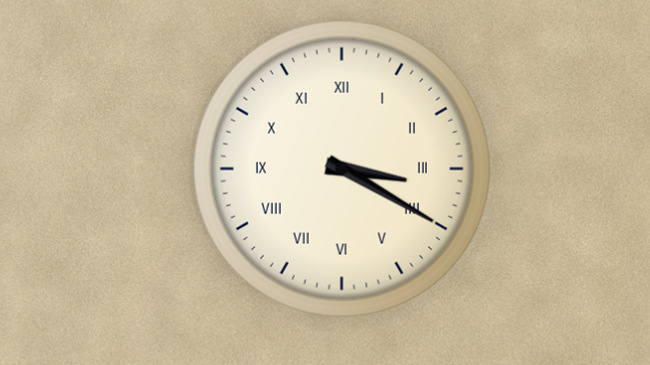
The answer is 3:20
